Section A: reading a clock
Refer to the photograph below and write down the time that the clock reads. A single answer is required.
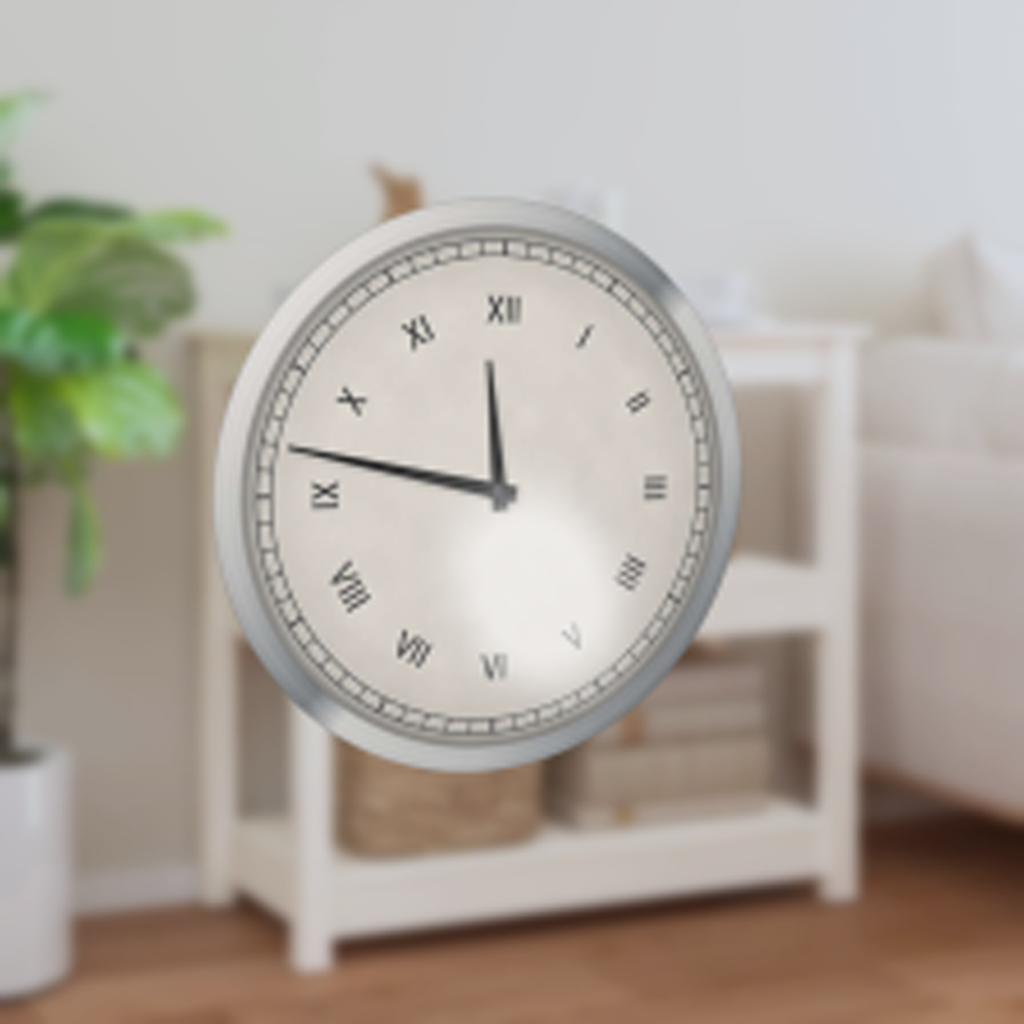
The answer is 11:47
